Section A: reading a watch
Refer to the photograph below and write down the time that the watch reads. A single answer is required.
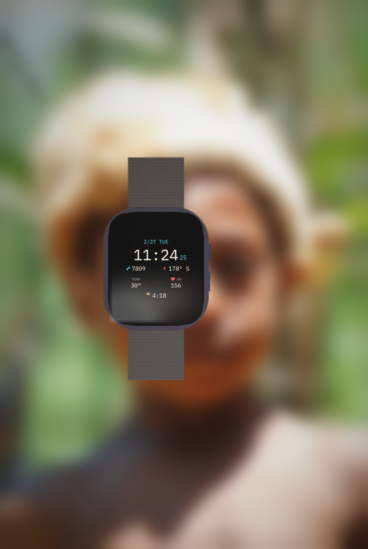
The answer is 11:24
